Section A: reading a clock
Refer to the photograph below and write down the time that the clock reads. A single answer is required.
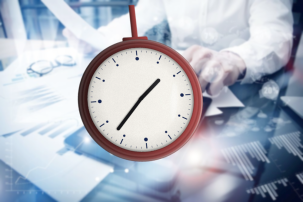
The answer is 1:37
